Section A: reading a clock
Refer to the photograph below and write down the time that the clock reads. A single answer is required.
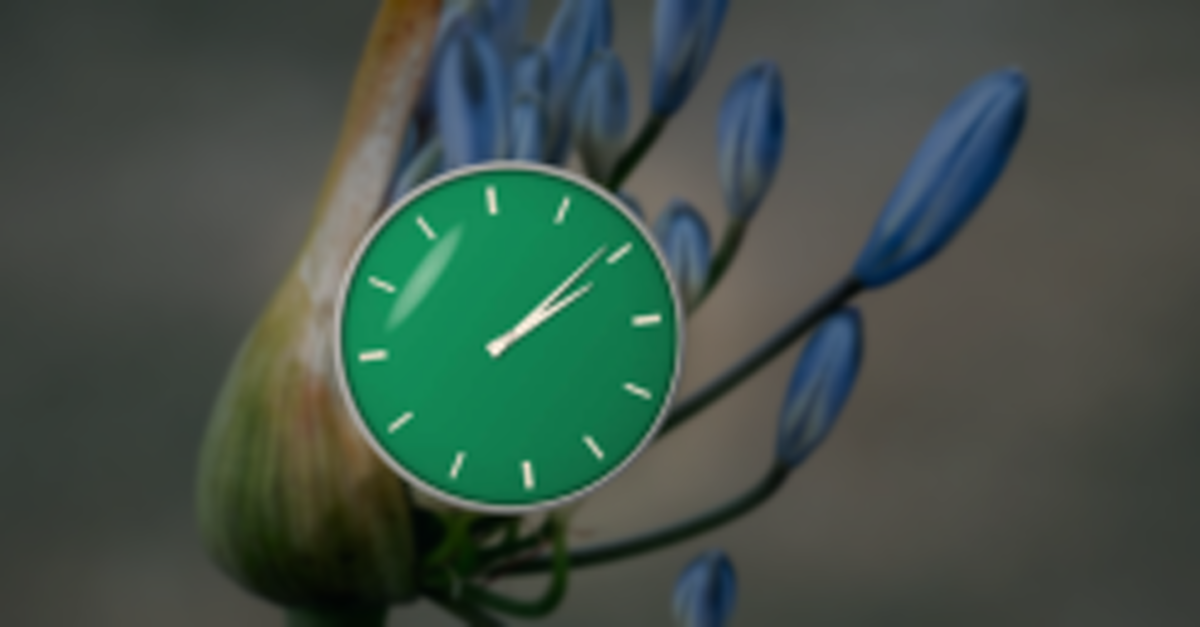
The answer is 2:09
